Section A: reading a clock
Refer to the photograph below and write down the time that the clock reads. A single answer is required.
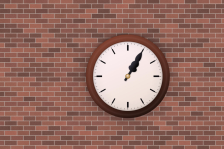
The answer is 1:05
